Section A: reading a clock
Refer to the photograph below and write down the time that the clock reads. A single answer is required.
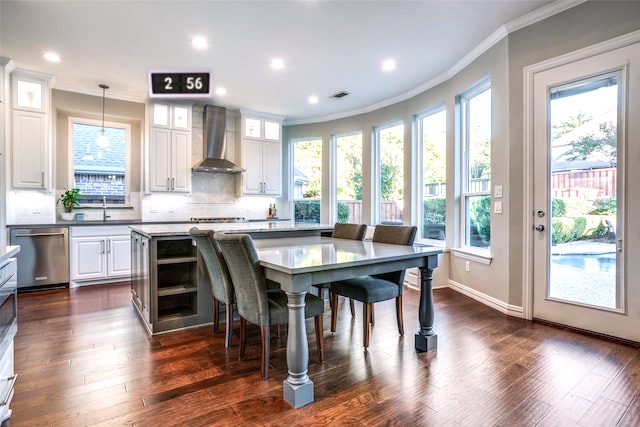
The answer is 2:56
